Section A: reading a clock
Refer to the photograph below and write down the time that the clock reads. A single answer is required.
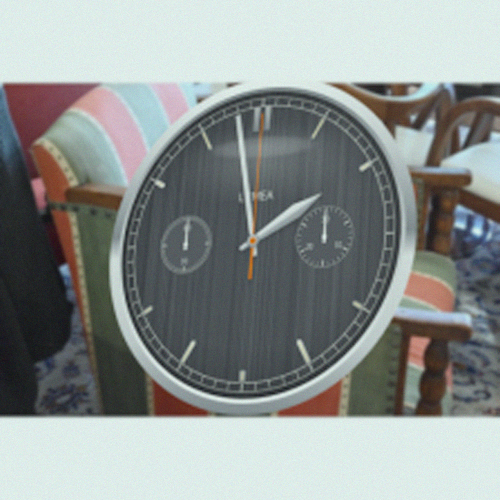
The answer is 1:58
